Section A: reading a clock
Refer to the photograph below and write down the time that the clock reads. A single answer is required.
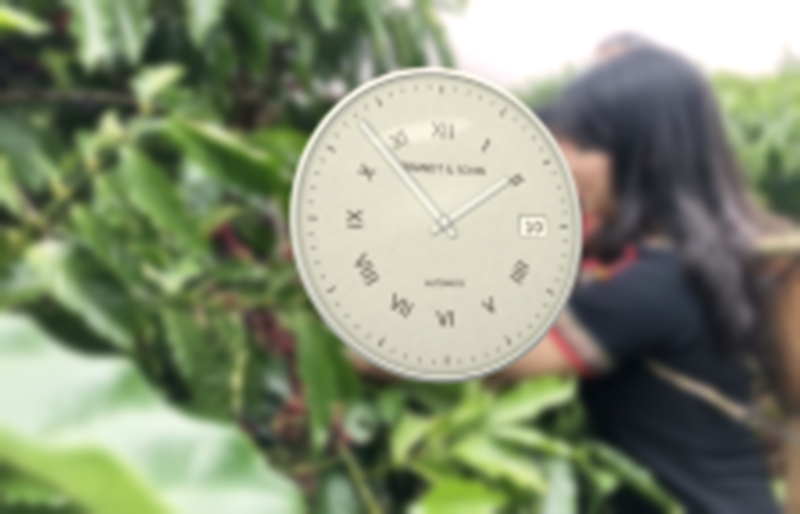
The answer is 1:53
